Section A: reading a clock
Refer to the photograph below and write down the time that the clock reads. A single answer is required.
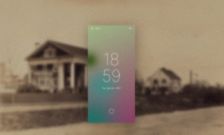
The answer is 18:59
